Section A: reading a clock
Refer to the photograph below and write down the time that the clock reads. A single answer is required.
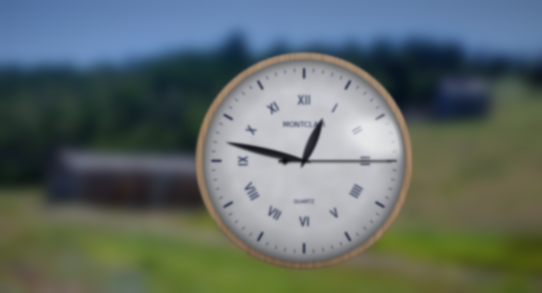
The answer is 12:47:15
